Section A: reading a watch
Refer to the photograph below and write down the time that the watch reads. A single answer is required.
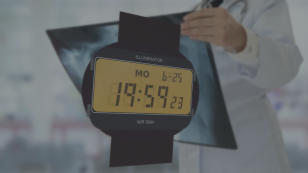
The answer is 19:59:23
